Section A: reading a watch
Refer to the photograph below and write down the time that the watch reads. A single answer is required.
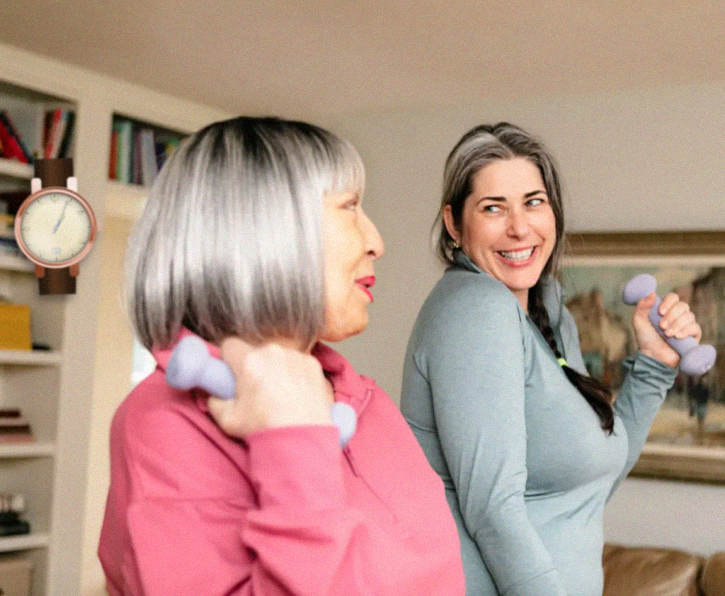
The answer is 1:04
